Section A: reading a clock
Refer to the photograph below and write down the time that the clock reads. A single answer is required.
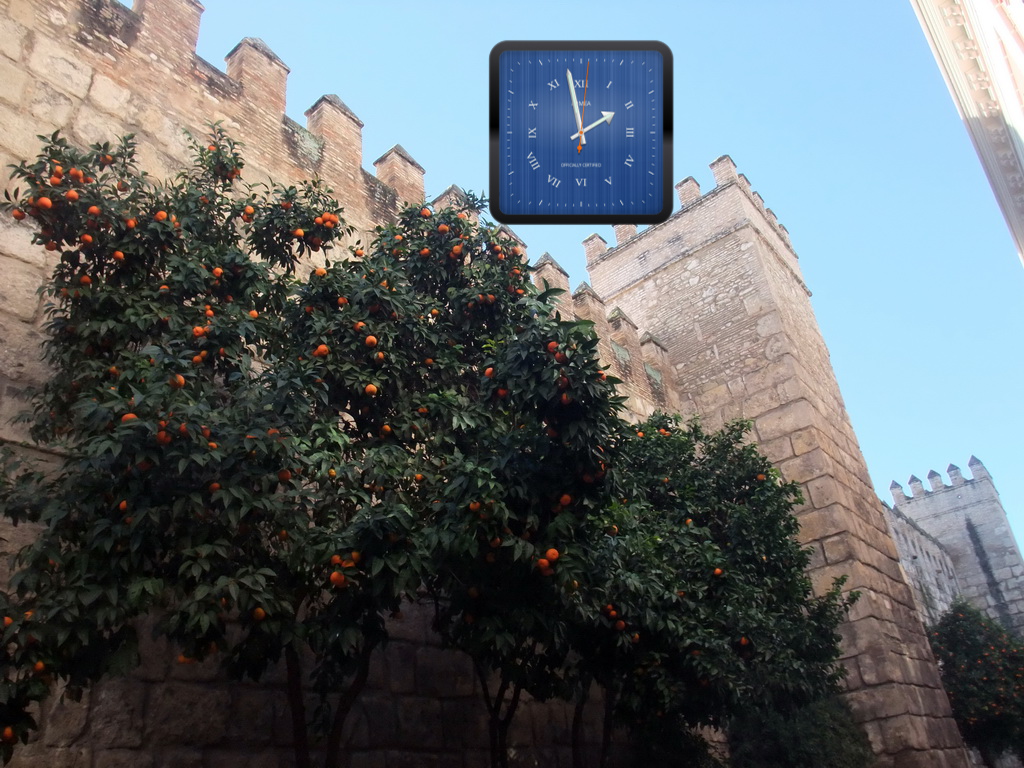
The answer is 1:58:01
